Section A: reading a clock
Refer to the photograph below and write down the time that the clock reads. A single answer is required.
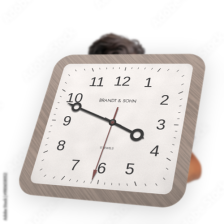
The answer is 3:48:31
